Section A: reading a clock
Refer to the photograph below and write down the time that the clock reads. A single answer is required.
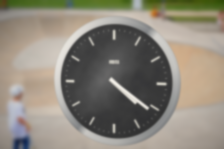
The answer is 4:21
